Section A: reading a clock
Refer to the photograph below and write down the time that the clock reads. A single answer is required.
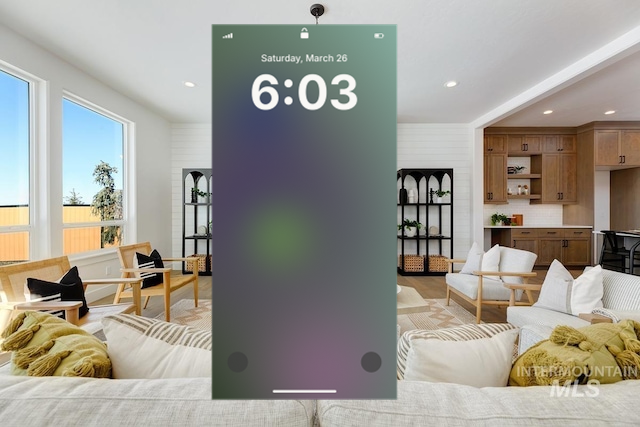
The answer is 6:03
